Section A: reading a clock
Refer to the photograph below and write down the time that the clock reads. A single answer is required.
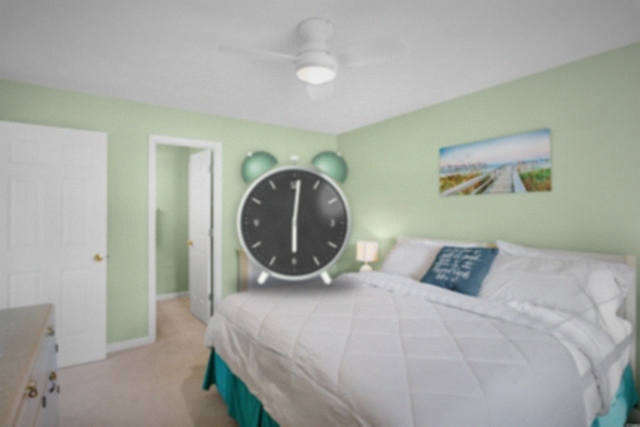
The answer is 6:01
